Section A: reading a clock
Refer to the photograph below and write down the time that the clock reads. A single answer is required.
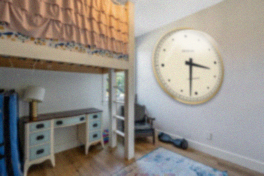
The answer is 3:32
